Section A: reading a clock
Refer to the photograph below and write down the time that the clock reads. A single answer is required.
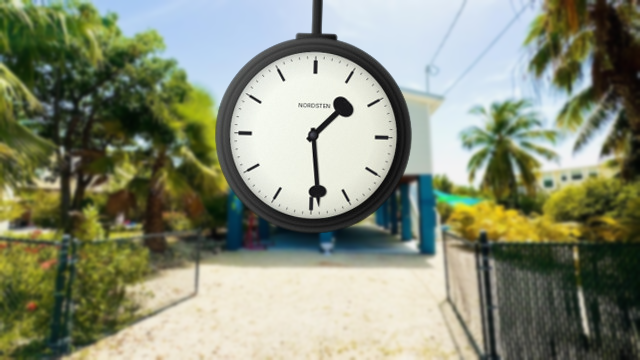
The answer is 1:29
